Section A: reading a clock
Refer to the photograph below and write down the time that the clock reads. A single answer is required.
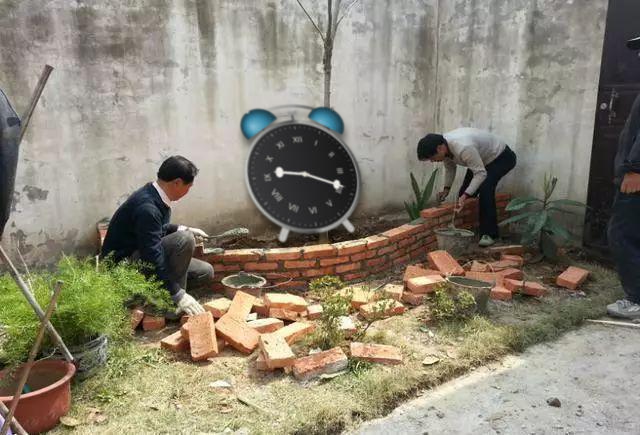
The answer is 9:19
